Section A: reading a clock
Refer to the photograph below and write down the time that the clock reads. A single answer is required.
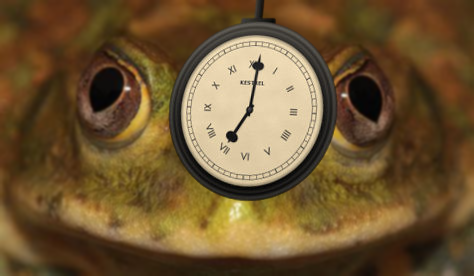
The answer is 7:01
